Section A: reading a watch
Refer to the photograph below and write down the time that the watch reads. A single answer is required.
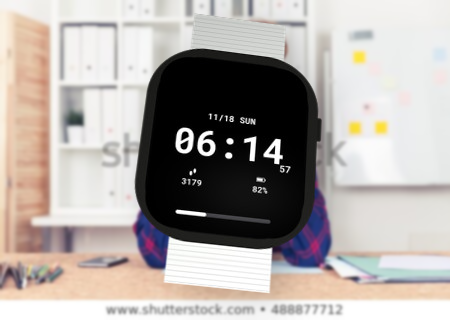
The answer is 6:14:57
